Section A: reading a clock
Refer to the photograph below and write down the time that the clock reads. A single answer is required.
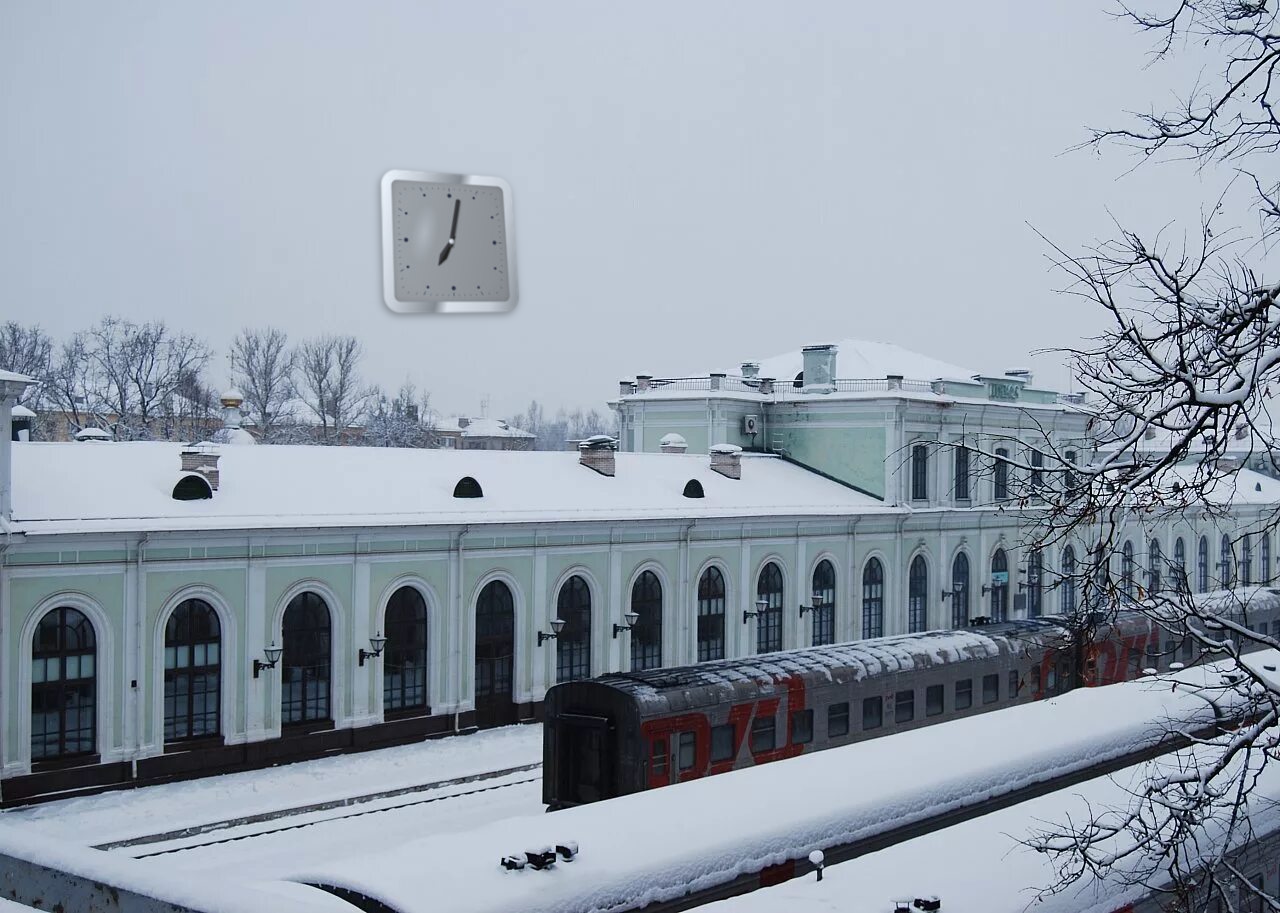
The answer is 7:02
